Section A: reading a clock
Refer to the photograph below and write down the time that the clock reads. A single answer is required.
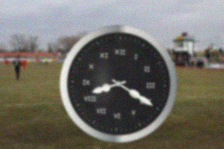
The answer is 8:20
